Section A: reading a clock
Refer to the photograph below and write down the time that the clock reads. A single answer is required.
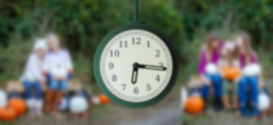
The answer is 6:16
